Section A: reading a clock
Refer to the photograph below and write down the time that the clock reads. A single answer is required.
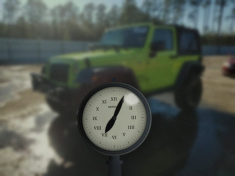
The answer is 7:04
